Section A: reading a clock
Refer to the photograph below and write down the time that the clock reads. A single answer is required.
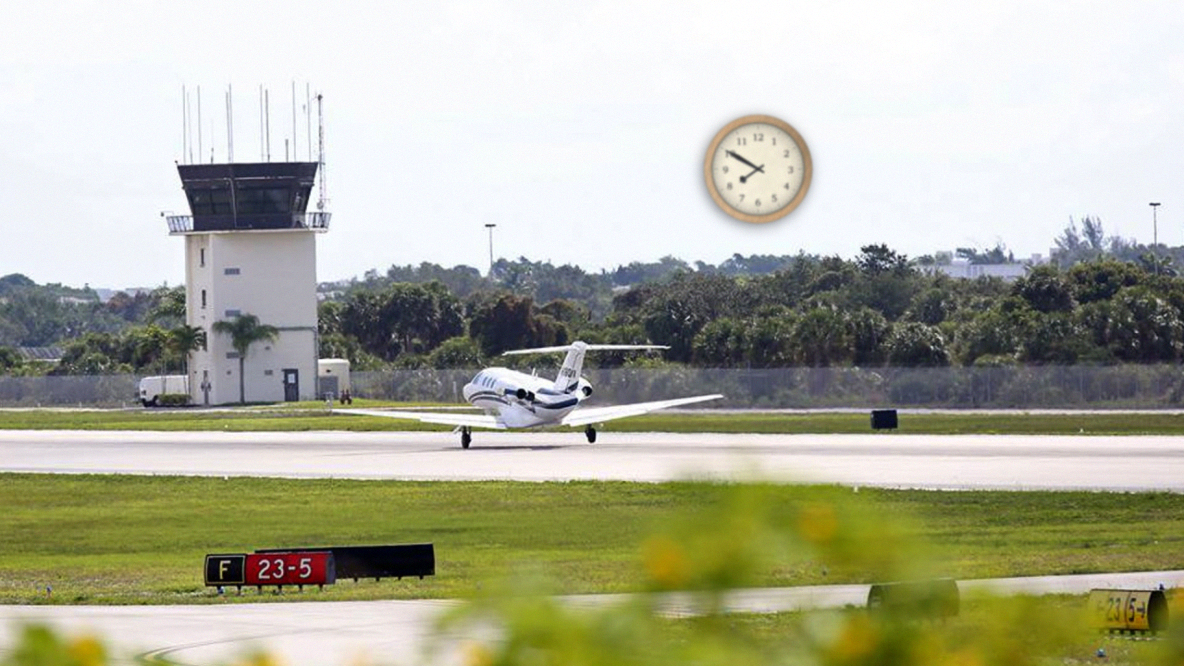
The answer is 7:50
